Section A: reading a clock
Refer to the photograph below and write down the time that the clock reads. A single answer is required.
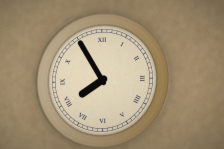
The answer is 7:55
